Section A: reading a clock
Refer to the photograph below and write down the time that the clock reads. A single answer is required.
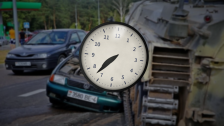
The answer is 7:37
